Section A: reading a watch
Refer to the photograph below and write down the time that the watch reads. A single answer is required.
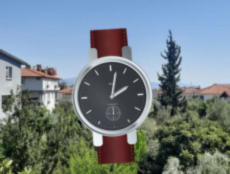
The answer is 2:02
